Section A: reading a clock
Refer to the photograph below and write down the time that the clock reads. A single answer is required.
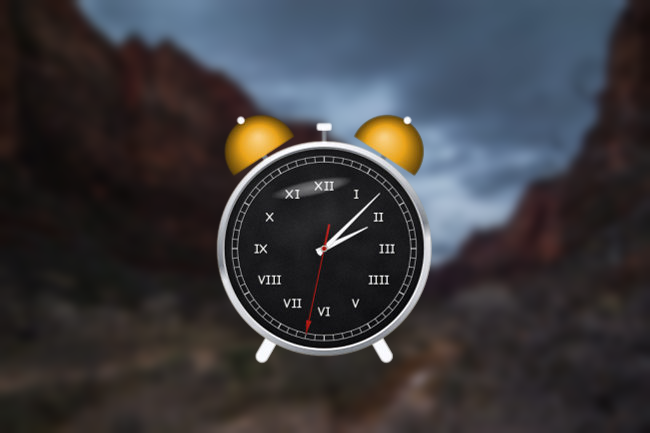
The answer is 2:07:32
